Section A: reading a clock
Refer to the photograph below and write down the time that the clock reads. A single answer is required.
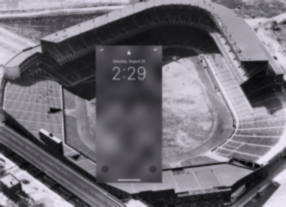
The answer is 2:29
